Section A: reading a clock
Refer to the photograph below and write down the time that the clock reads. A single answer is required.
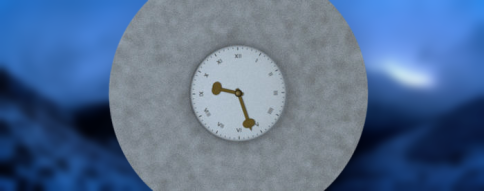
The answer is 9:27
